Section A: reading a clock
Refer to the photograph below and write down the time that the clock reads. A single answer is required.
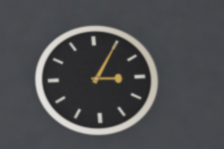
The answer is 3:05
